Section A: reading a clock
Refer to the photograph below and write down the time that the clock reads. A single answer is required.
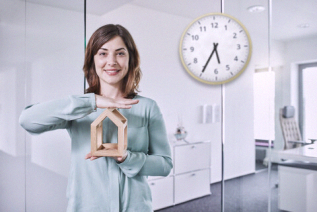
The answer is 5:35
